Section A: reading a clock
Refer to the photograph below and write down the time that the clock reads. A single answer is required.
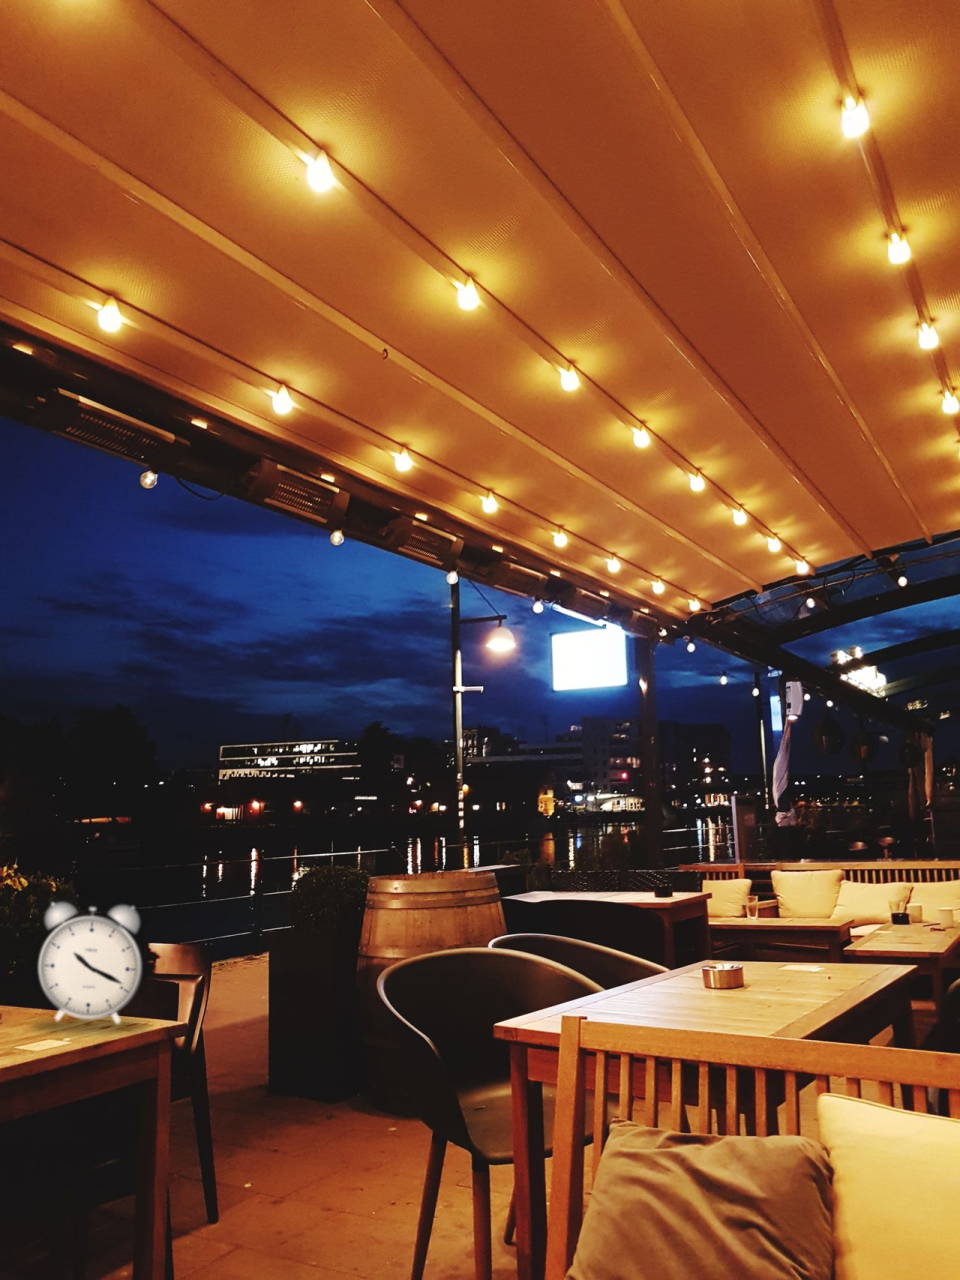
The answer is 10:19
